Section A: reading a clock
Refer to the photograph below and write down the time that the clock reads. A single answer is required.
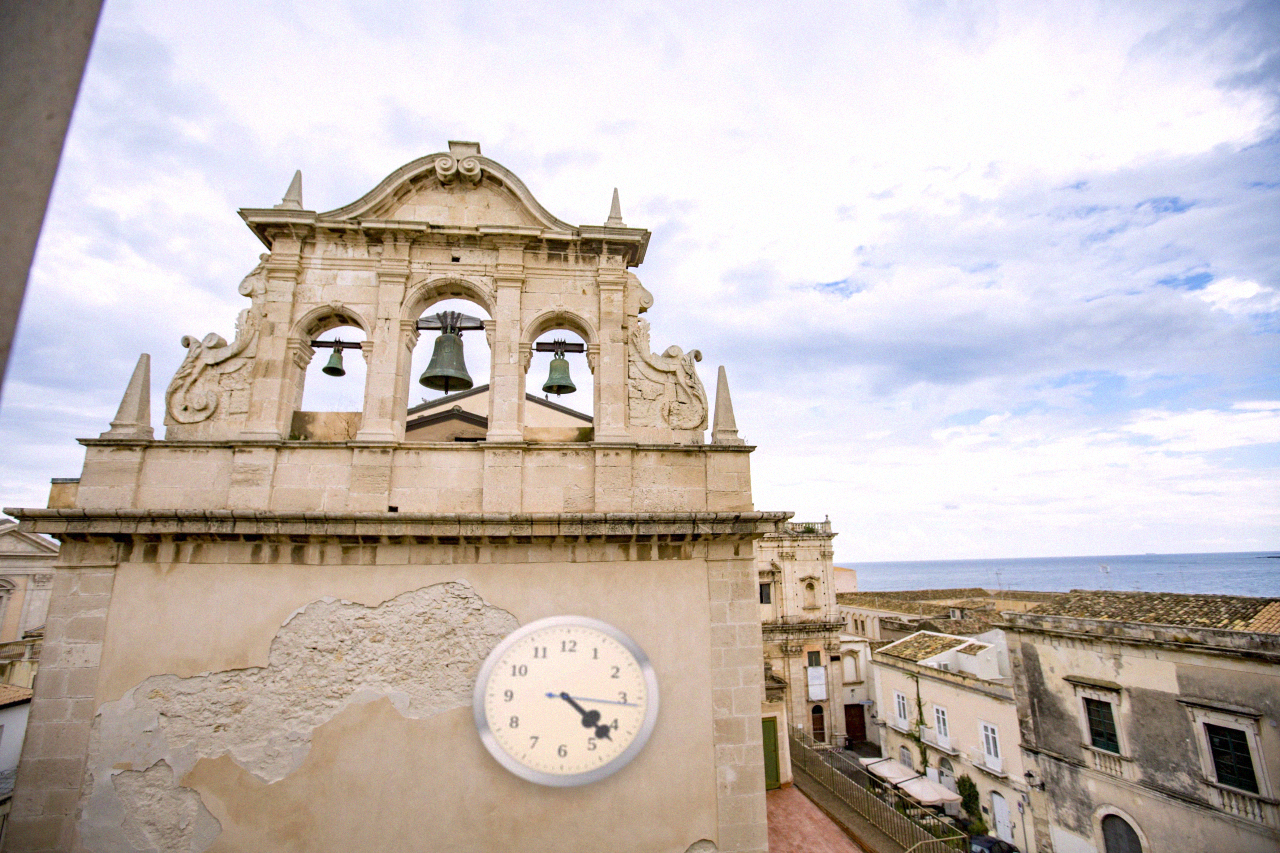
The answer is 4:22:16
